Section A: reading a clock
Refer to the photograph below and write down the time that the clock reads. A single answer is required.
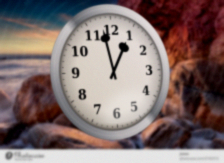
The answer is 12:58
